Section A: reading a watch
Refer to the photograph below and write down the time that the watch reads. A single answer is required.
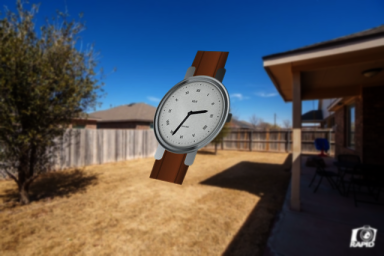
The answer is 2:34
